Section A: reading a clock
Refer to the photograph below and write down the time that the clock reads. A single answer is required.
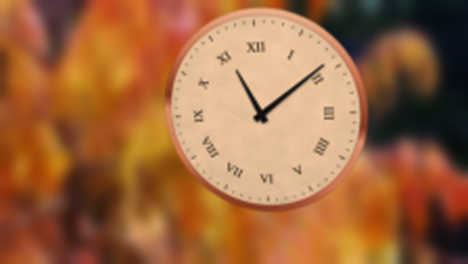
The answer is 11:09
